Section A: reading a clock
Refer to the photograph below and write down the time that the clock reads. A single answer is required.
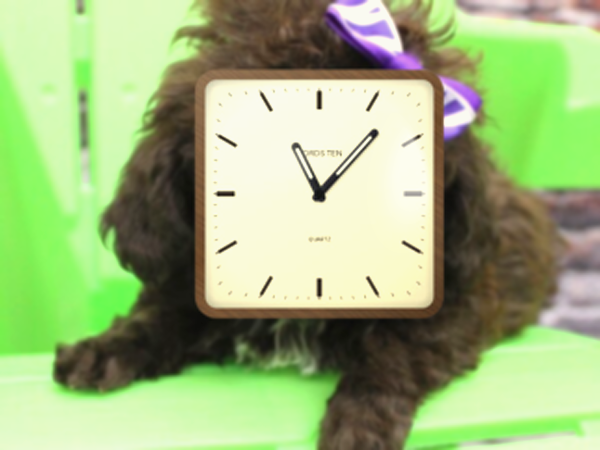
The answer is 11:07
